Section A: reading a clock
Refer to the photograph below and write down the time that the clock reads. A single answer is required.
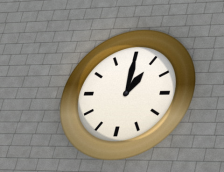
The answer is 1:00
